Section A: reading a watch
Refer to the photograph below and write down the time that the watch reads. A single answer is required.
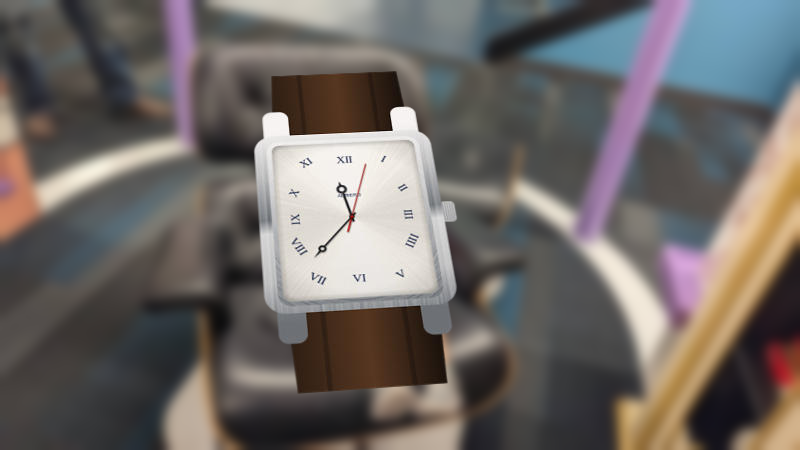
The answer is 11:37:03
